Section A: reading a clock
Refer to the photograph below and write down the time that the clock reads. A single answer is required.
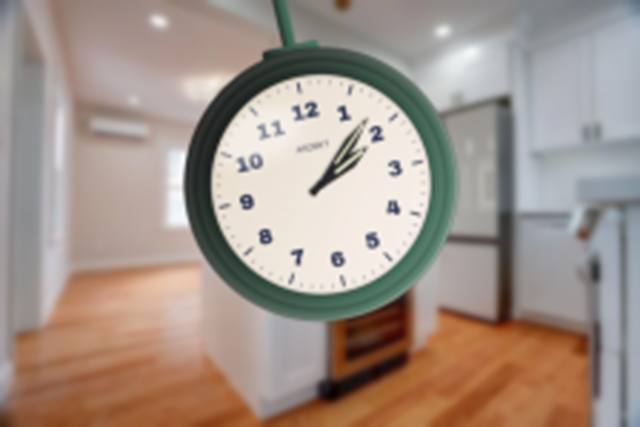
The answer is 2:08
